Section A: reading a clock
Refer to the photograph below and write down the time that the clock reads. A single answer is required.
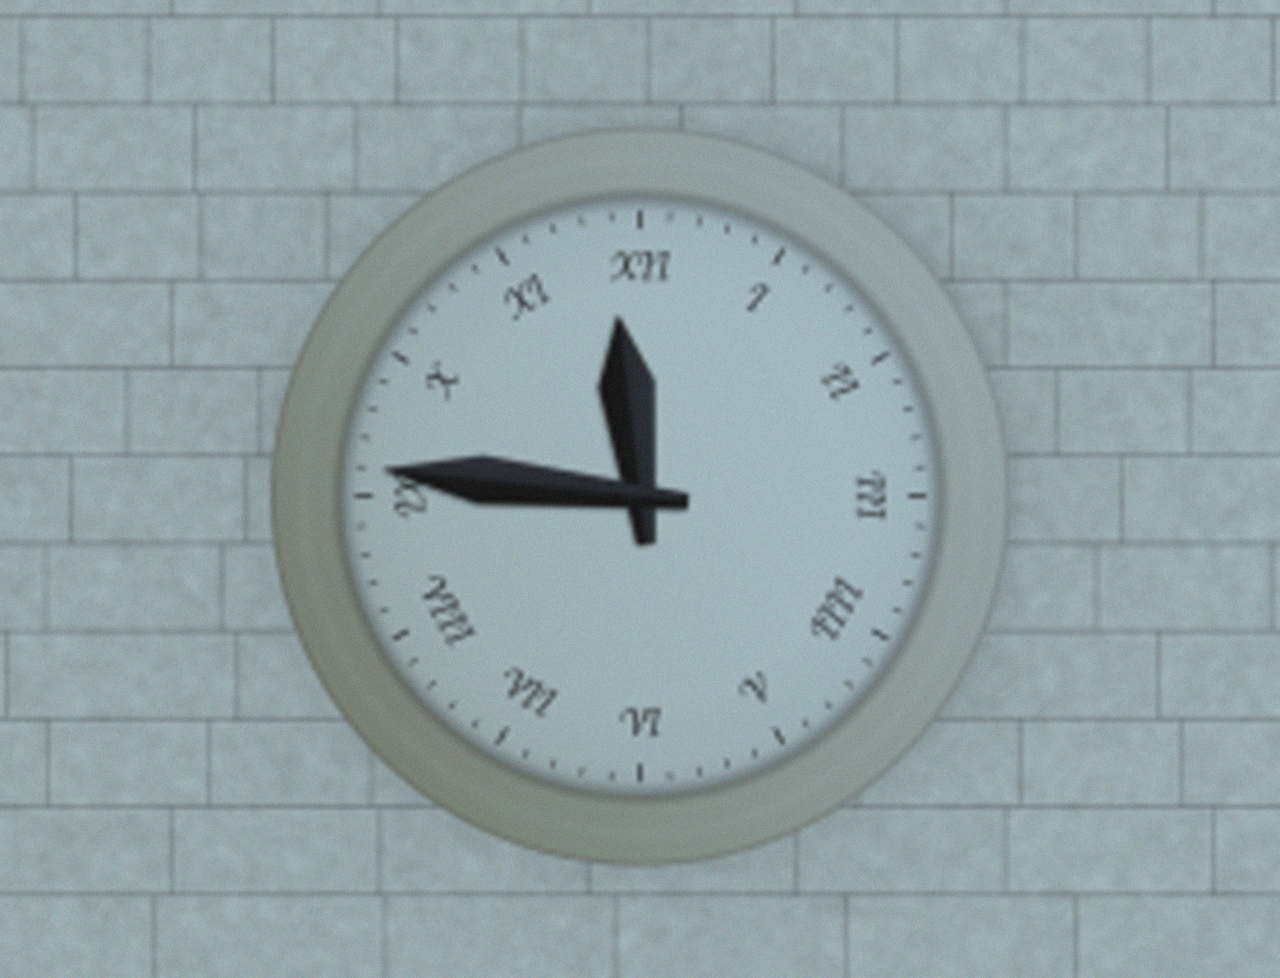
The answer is 11:46
